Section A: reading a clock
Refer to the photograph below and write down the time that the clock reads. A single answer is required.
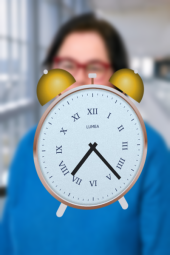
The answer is 7:23
